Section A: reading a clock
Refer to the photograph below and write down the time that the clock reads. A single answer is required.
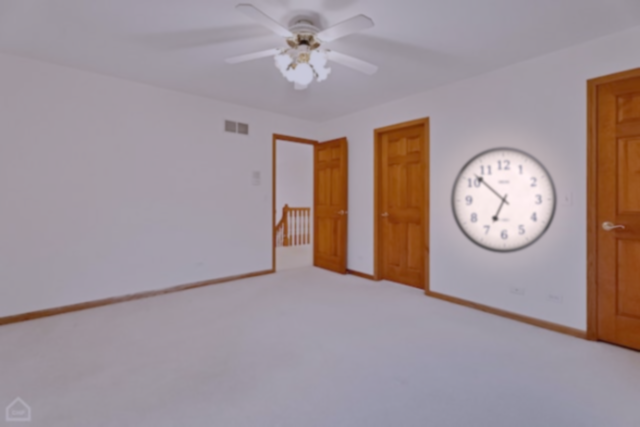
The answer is 6:52
